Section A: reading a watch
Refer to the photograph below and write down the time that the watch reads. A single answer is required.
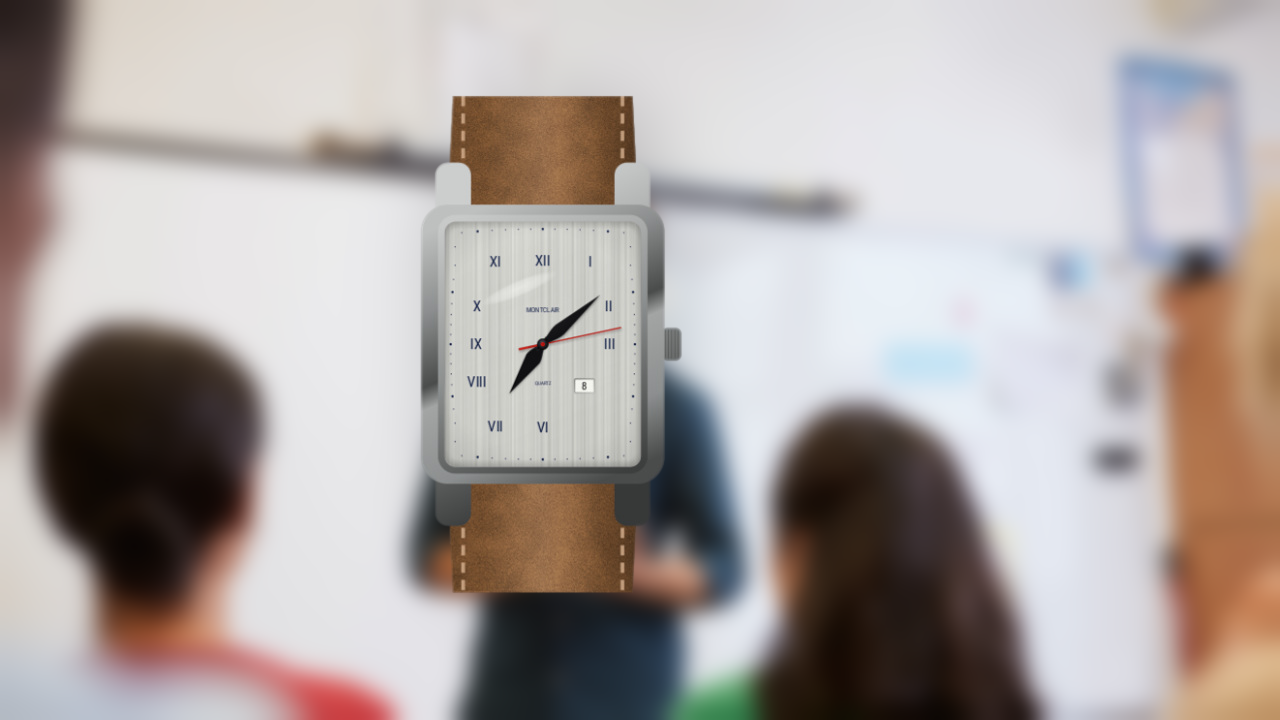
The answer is 7:08:13
